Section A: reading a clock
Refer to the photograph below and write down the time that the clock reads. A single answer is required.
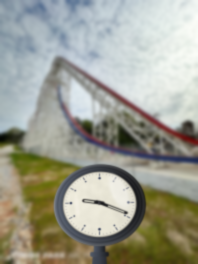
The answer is 9:19
